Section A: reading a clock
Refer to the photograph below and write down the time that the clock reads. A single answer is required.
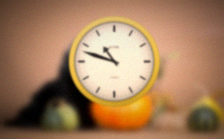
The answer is 10:48
